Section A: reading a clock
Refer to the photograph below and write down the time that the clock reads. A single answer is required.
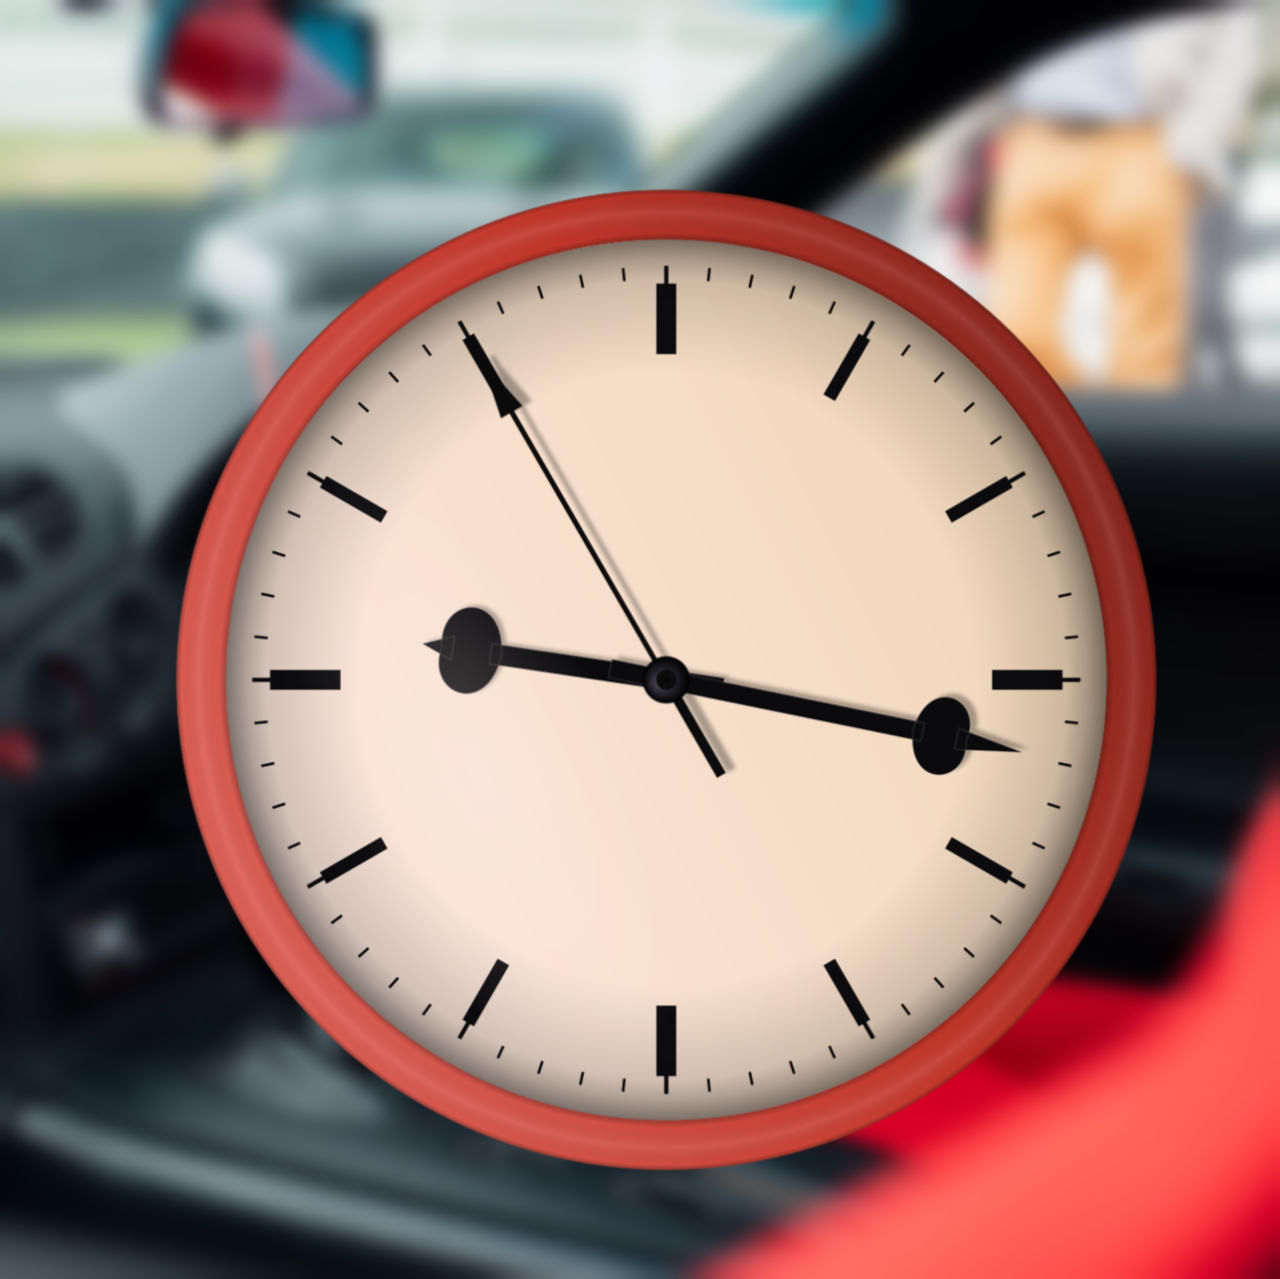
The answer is 9:16:55
